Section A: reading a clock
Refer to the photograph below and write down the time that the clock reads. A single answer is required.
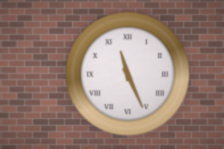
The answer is 11:26
